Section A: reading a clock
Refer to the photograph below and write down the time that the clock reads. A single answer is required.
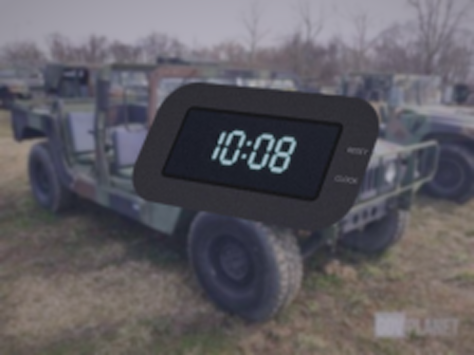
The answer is 10:08
